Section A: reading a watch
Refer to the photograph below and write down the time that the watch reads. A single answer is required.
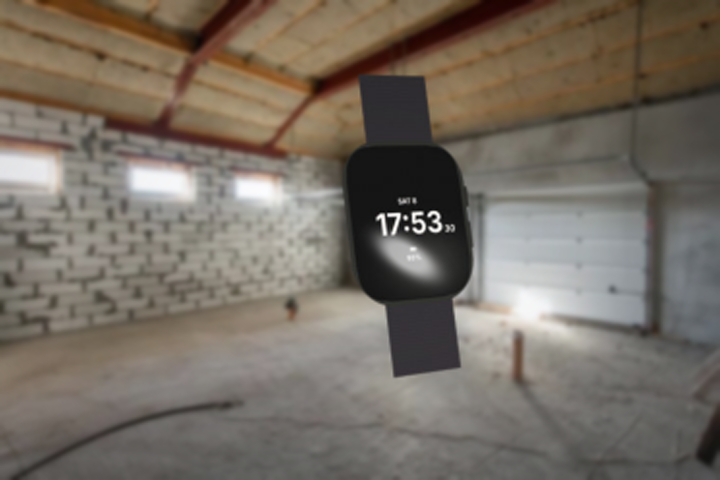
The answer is 17:53
